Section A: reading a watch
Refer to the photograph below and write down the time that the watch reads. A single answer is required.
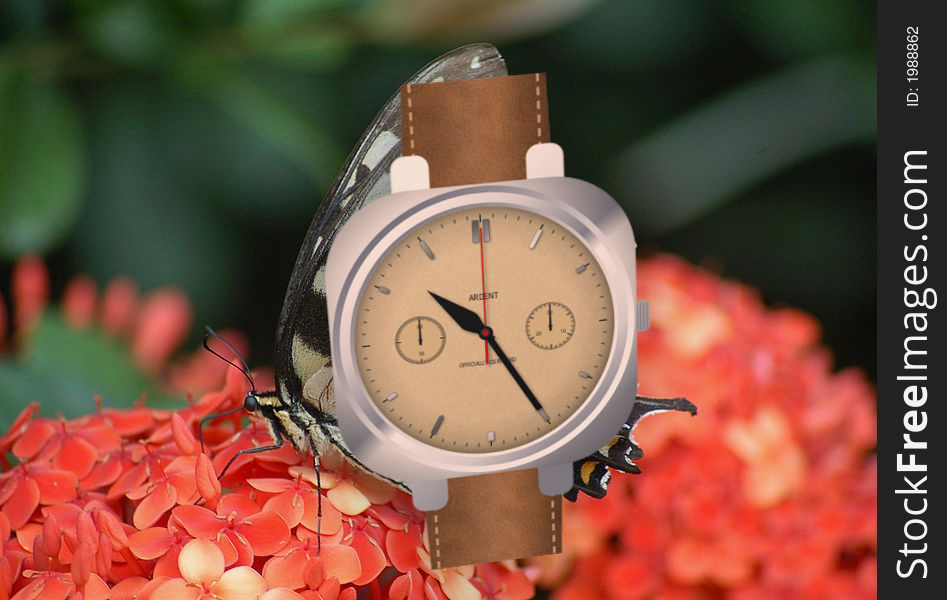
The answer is 10:25
